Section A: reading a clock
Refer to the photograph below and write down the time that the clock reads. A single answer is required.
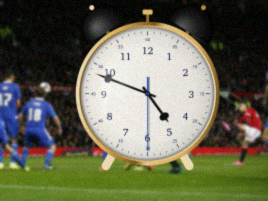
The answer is 4:48:30
